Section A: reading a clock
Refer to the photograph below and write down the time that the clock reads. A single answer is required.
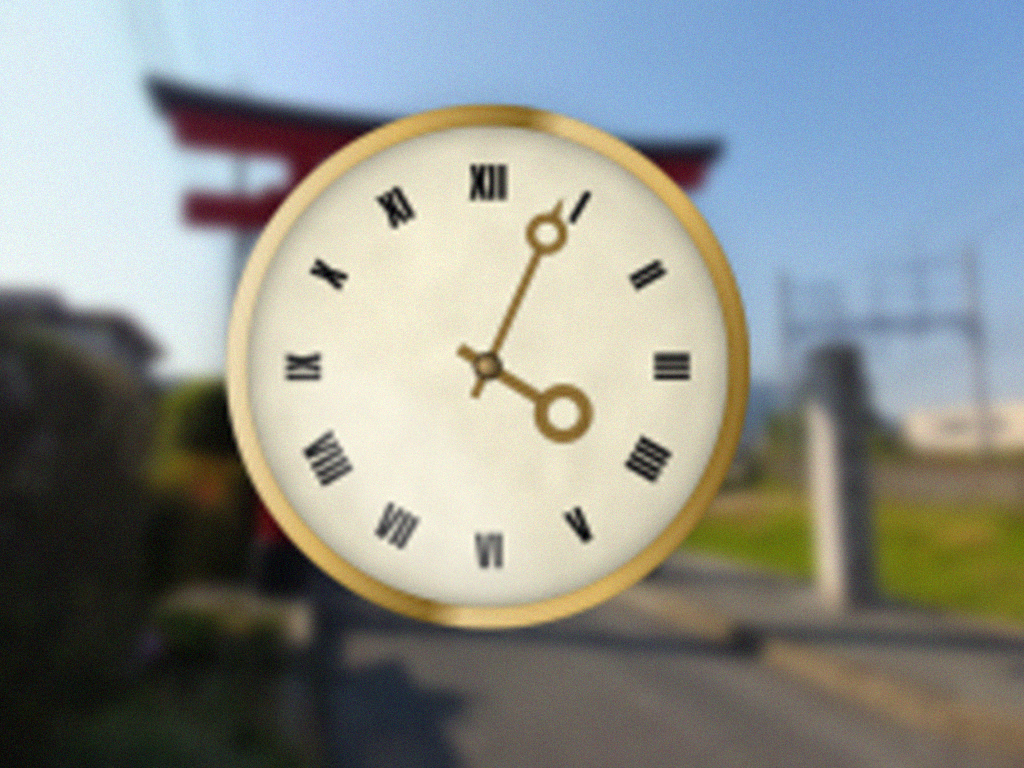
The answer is 4:04
